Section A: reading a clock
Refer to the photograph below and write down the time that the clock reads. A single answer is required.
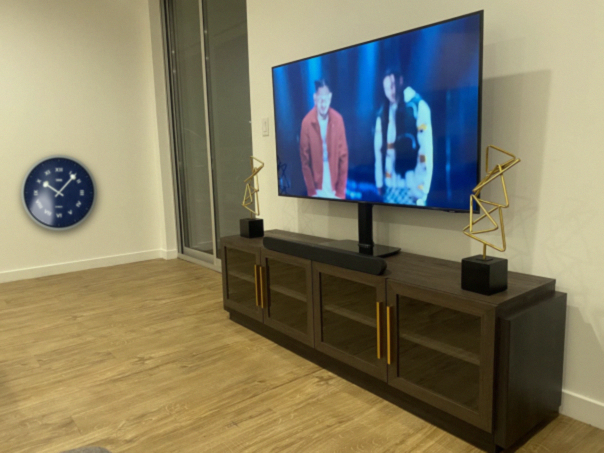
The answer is 10:07
